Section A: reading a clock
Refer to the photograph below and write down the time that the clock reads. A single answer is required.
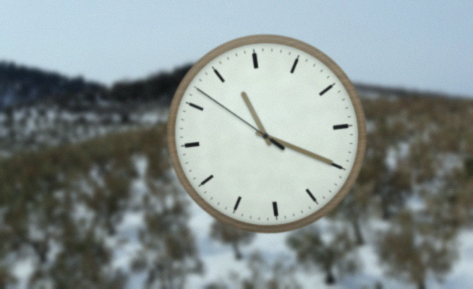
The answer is 11:19:52
